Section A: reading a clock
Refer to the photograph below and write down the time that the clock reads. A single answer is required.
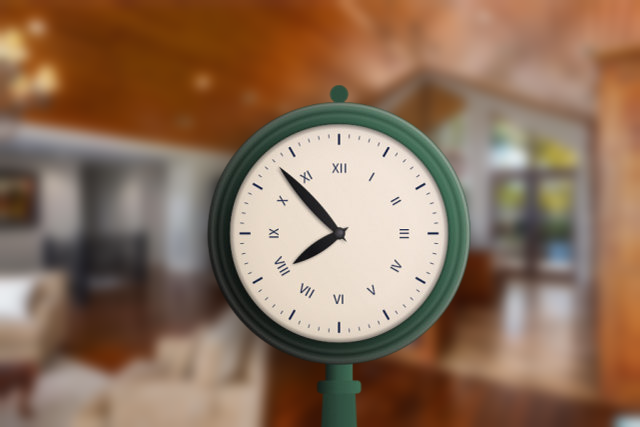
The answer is 7:53
